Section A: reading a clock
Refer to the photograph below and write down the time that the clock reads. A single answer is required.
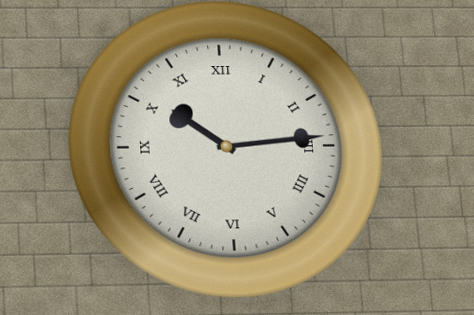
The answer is 10:14
